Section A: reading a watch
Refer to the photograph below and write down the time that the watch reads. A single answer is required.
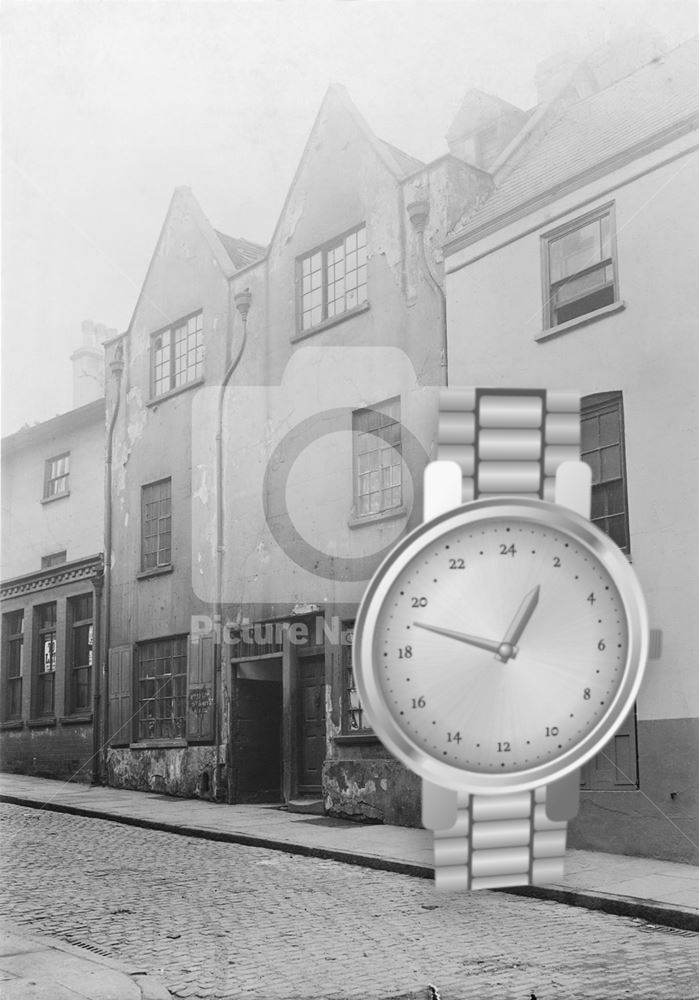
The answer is 1:48
